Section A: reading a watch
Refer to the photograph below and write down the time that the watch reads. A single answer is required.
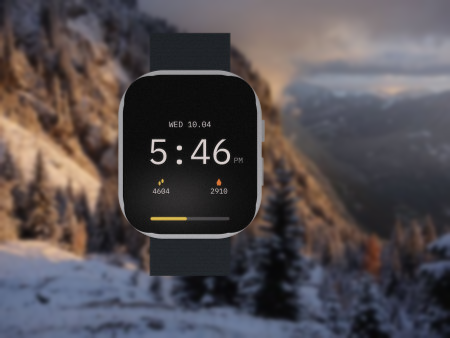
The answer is 5:46
